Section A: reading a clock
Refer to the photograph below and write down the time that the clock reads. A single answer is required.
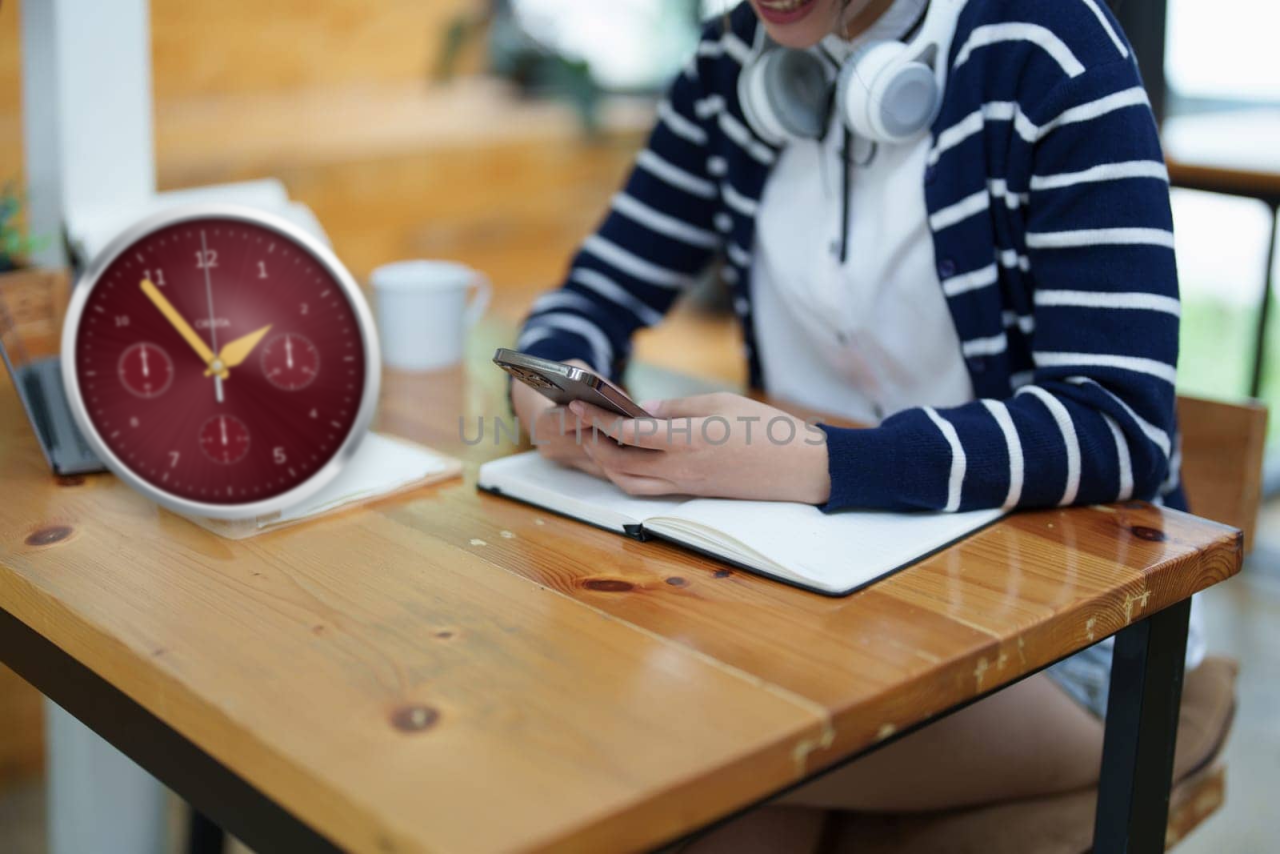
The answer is 1:54
